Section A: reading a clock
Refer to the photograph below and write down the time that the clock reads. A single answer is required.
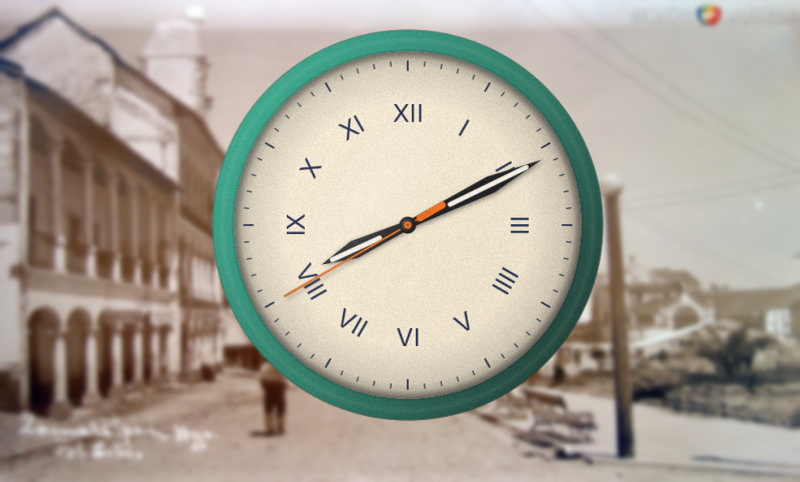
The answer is 8:10:40
